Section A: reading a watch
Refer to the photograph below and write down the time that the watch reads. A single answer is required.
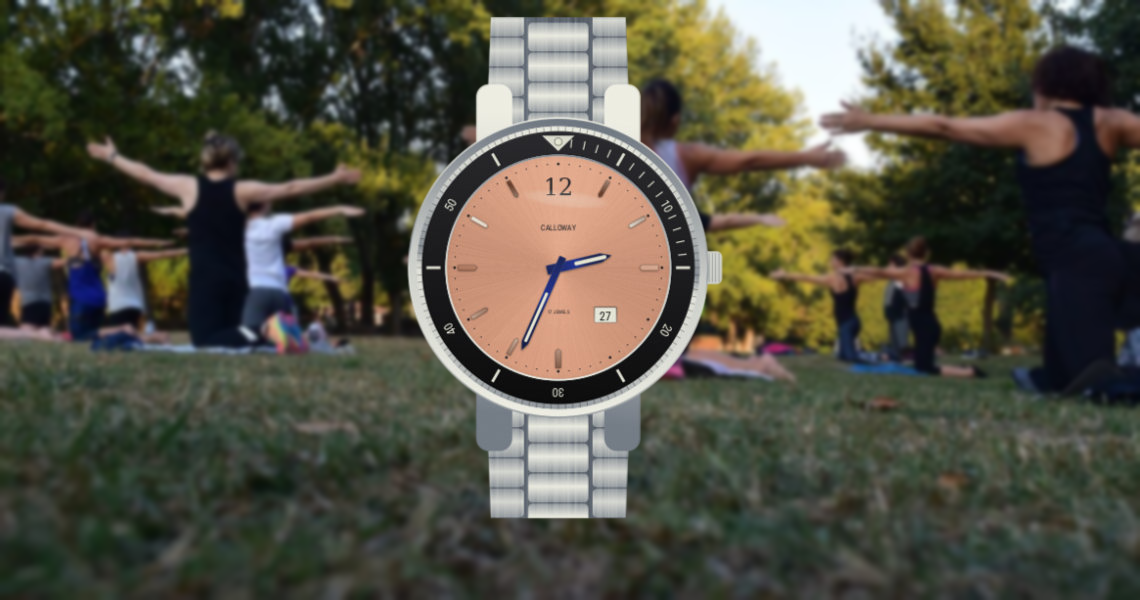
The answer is 2:34
